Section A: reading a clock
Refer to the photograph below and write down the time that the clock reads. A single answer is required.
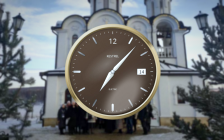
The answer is 7:07
